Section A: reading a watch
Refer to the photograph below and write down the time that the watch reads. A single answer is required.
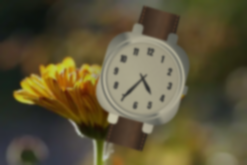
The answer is 4:35
